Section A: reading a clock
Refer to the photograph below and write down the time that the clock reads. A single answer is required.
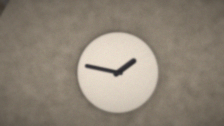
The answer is 1:47
